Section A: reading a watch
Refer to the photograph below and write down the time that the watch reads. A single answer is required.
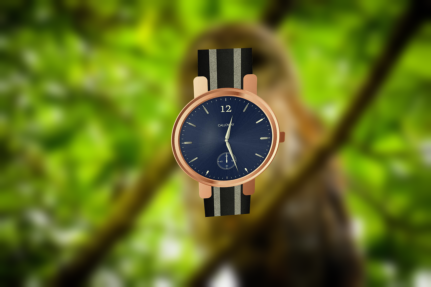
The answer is 12:27
